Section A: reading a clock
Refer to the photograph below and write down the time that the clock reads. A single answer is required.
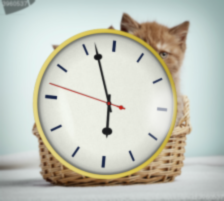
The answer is 5:56:47
